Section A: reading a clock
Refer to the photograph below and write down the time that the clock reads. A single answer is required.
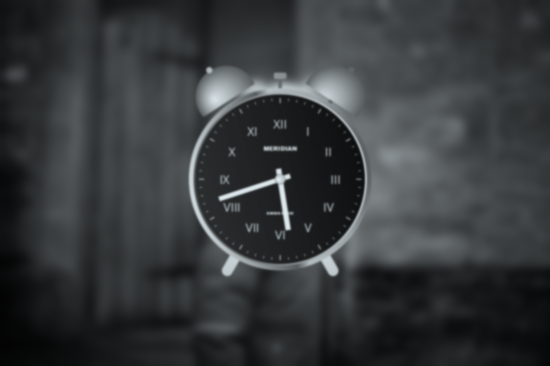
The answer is 5:42
